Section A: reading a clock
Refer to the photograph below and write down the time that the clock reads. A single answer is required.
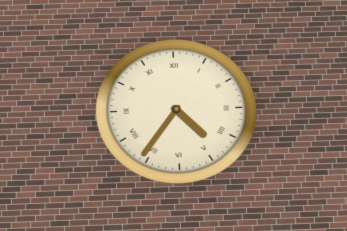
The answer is 4:36
